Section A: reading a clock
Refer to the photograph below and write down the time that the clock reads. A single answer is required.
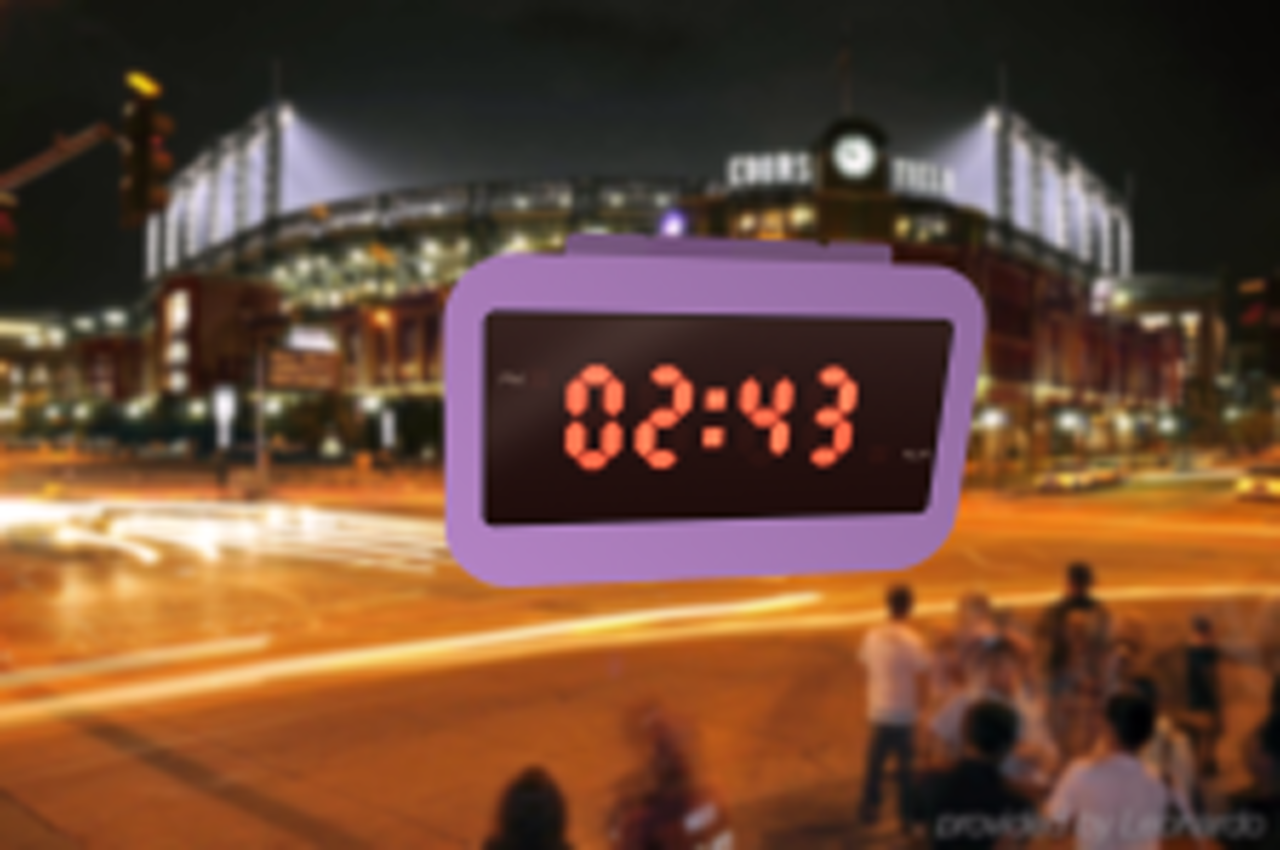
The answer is 2:43
